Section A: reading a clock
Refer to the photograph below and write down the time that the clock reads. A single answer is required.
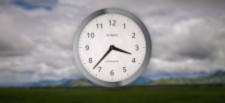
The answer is 3:37
